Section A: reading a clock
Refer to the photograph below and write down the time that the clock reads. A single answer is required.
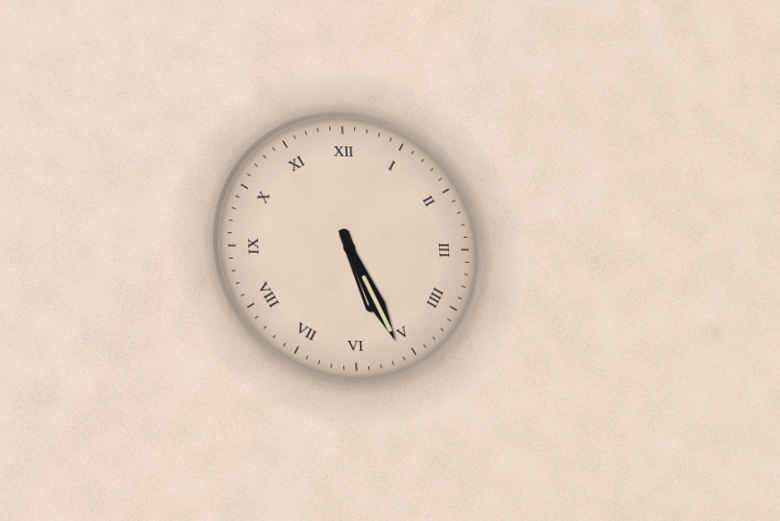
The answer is 5:26
